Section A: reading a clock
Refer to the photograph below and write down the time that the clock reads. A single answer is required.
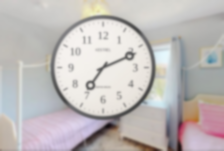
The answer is 7:11
